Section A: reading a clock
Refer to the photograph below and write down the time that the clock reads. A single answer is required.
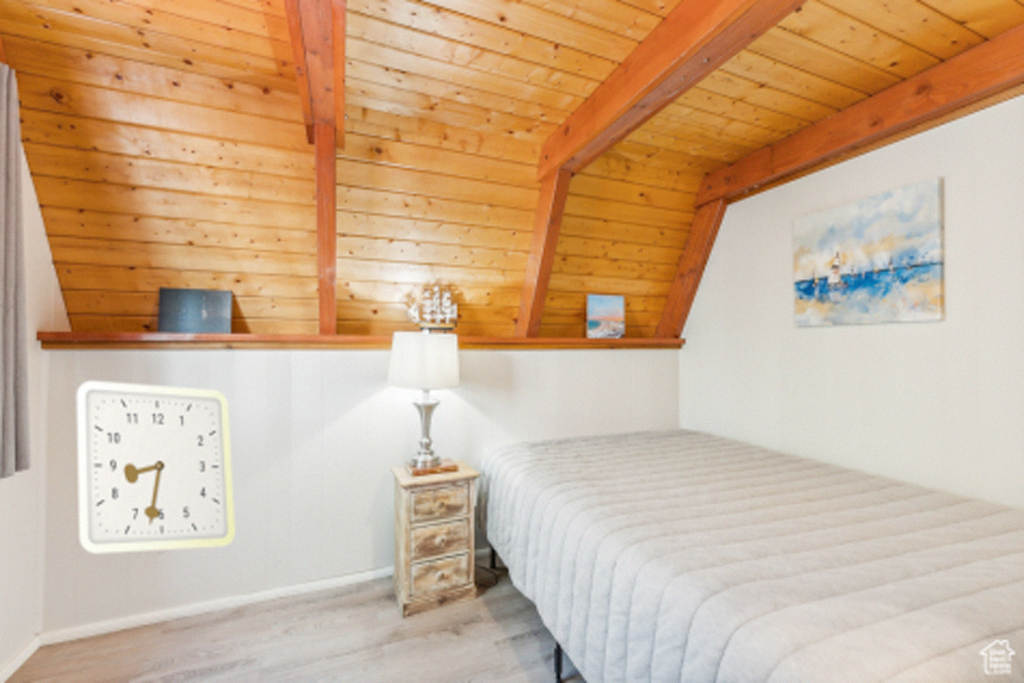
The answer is 8:32
